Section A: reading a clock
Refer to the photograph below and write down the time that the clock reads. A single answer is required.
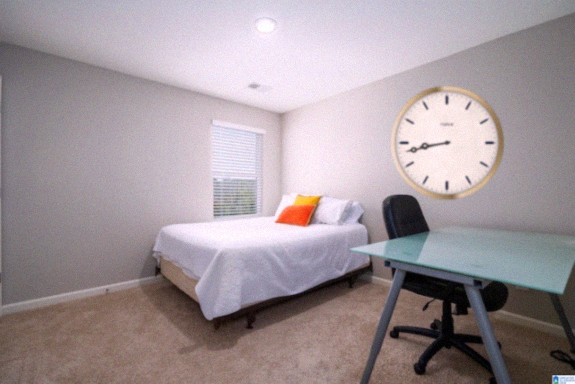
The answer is 8:43
